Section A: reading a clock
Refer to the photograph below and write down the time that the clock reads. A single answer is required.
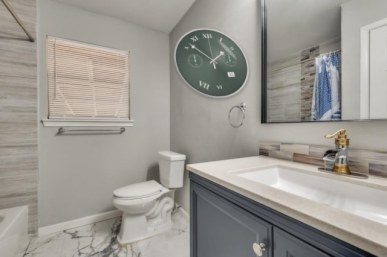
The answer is 1:52
